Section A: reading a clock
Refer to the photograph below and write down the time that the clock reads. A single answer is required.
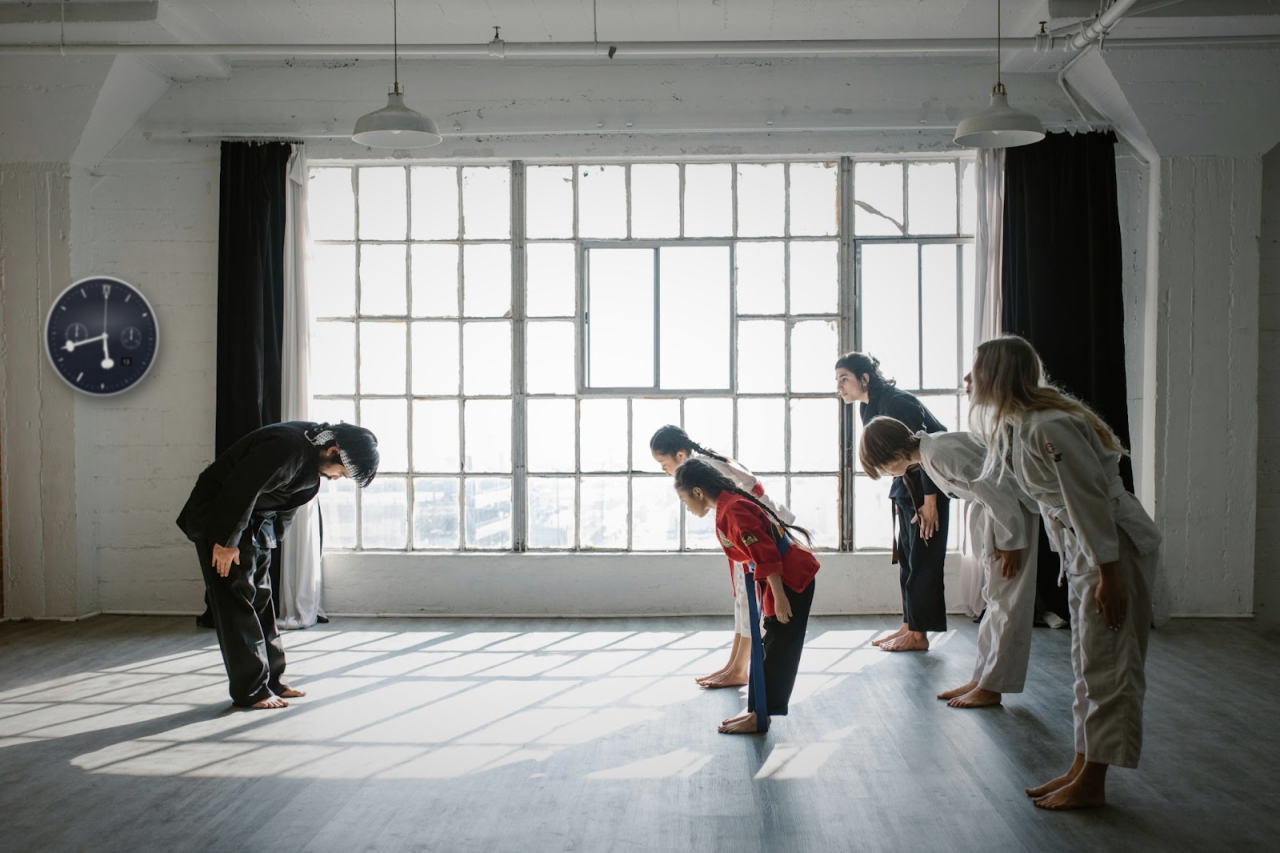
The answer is 5:42
